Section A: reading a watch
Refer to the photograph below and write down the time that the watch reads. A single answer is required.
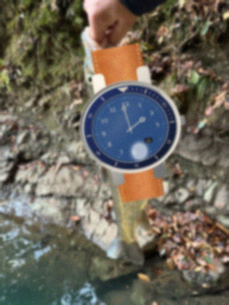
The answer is 1:59
